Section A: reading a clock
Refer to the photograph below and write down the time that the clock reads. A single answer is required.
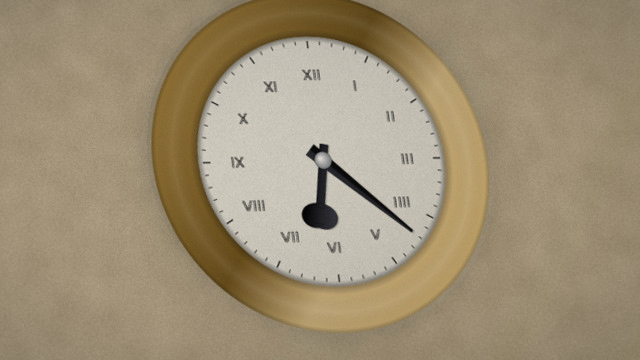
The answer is 6:22
